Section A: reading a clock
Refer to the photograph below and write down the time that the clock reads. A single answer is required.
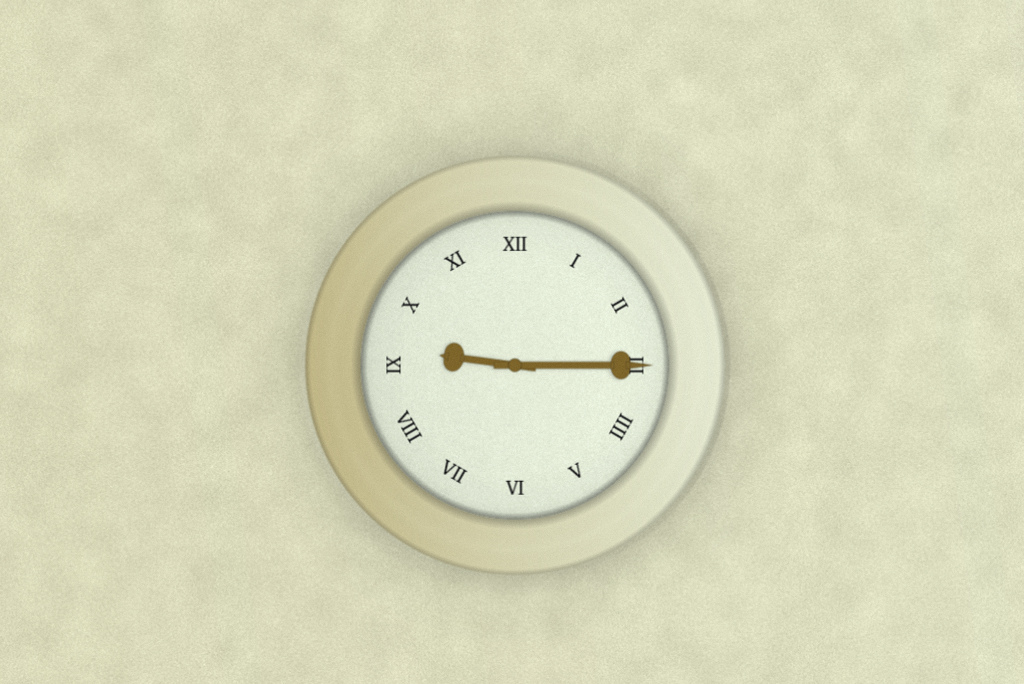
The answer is 9:15
